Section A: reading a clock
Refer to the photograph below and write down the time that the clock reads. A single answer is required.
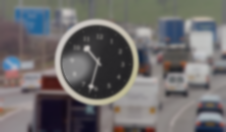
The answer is 10:32
